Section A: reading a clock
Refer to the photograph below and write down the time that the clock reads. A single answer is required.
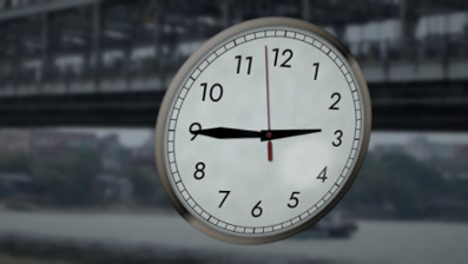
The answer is 2:44:58
